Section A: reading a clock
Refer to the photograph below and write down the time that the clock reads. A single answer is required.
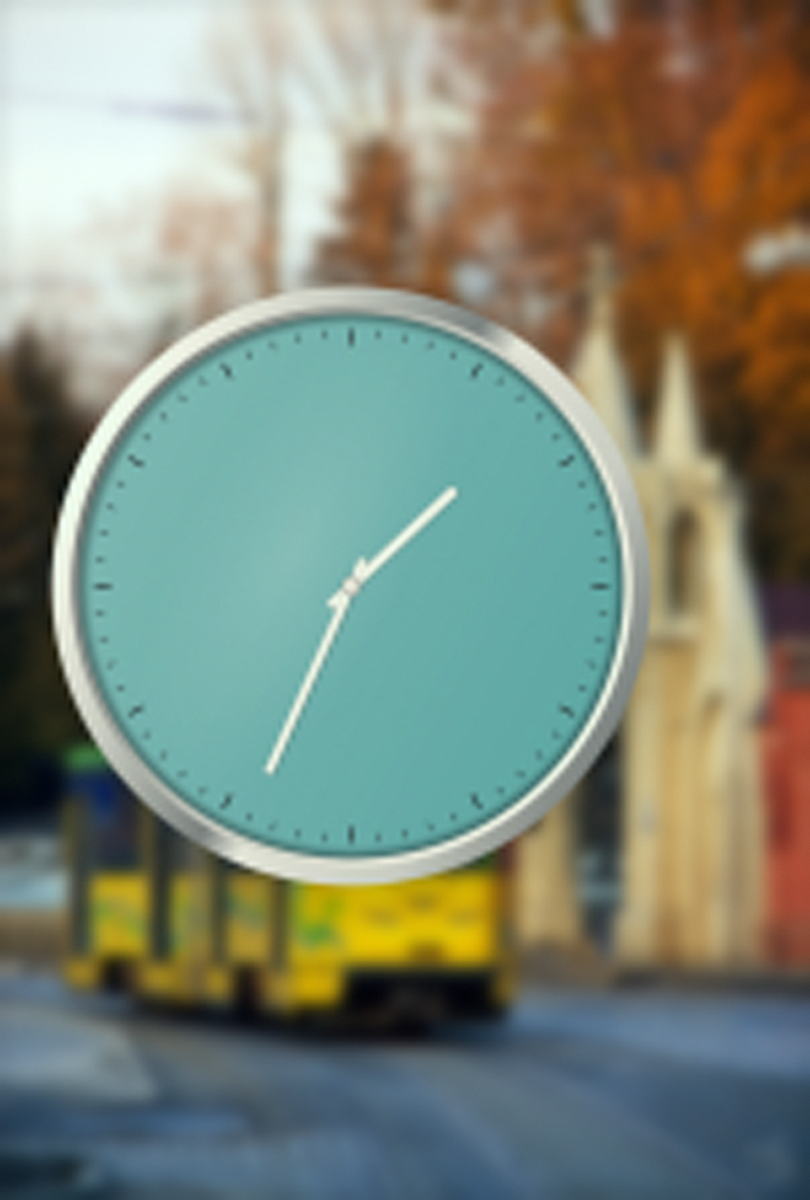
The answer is 1:34
